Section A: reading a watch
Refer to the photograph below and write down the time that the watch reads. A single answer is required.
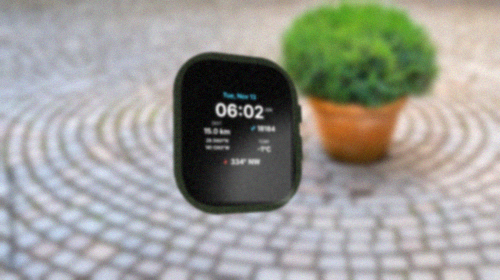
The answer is 6:02
